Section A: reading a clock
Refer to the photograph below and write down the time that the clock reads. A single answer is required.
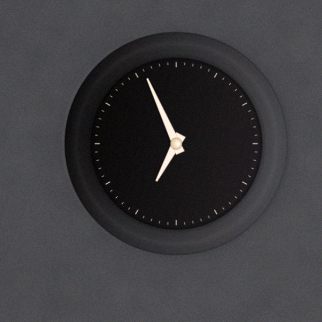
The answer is 6:56
